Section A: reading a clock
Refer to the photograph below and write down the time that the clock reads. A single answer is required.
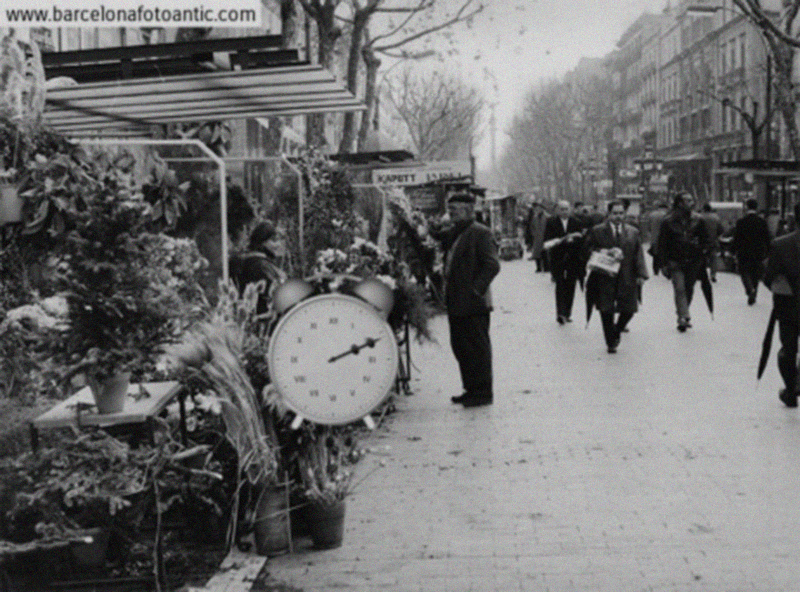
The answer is 2:11
